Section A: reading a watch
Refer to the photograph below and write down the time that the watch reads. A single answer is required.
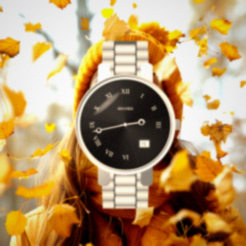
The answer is 2:43
